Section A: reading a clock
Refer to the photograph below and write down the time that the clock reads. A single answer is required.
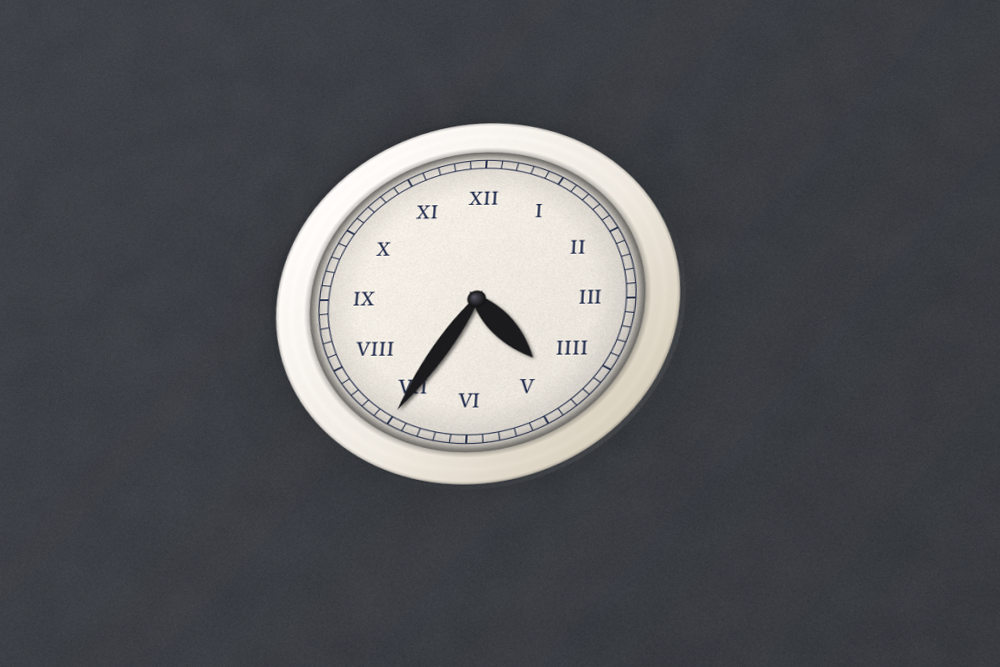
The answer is 4:35
